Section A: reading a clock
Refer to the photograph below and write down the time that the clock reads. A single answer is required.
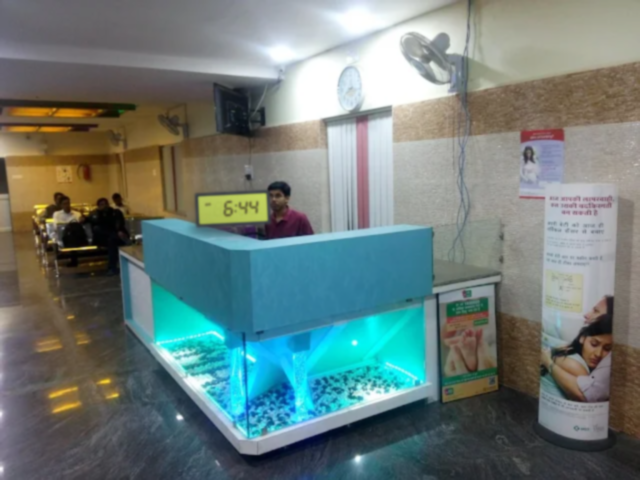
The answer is 6:44
